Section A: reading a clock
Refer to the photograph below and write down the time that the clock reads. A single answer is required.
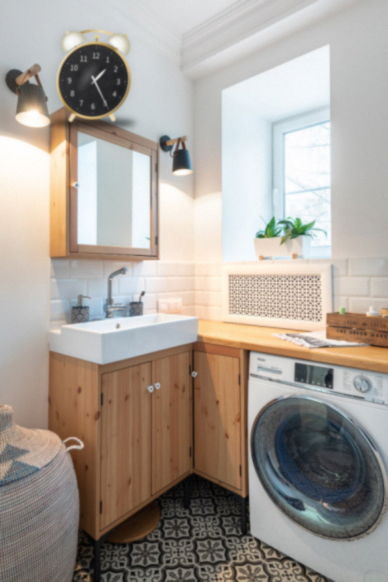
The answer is 1:25
